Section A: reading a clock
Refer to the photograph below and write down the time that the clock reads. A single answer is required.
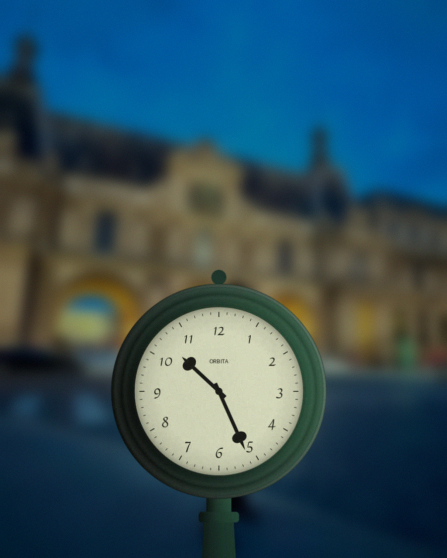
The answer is 10:26
